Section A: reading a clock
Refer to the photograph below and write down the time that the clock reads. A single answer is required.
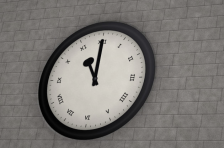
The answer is 11:00
